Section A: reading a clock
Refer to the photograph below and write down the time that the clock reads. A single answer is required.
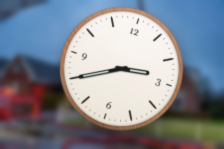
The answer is 2:40
